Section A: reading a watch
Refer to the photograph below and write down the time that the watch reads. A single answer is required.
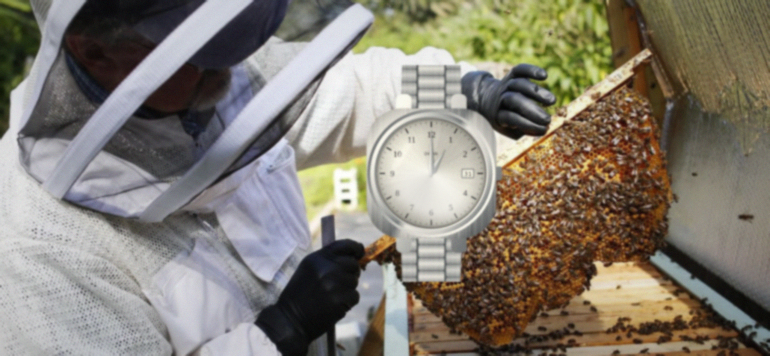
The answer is 1:00
